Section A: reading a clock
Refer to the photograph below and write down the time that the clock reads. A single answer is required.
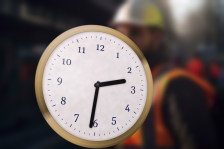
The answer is 2:31
